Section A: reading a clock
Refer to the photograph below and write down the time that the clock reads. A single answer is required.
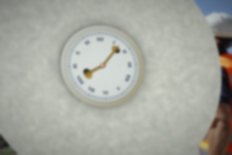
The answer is 8:07
